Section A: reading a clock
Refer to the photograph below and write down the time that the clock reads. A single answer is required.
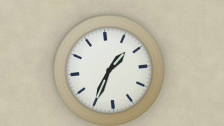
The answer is 1:35
